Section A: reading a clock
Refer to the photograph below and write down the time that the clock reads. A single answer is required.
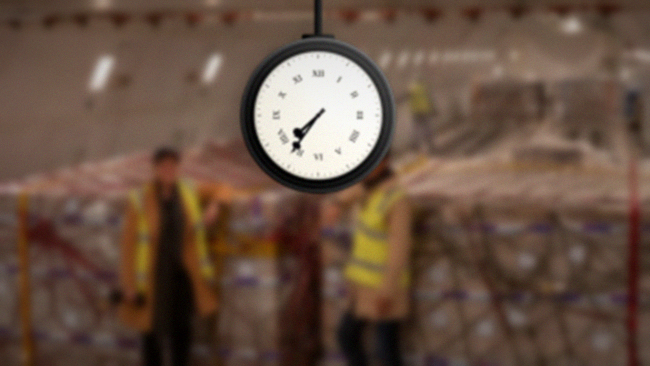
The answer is 7:36
